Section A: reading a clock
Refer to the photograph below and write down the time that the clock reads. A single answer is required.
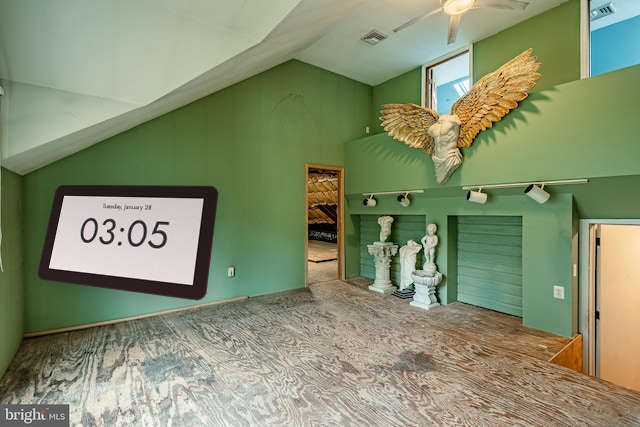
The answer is 3:05
